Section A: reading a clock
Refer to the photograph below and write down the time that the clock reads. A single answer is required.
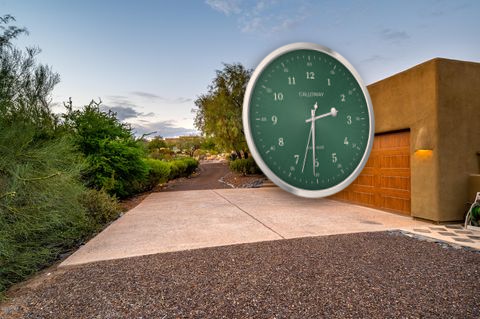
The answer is 2:30:33
